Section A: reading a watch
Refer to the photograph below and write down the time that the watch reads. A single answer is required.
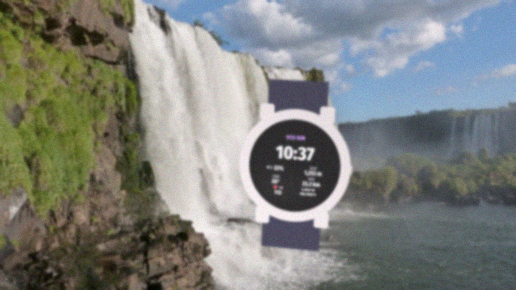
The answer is 10:37
